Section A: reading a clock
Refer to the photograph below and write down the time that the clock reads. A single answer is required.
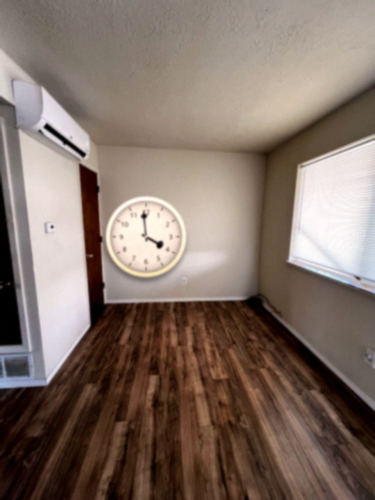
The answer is 3:59
